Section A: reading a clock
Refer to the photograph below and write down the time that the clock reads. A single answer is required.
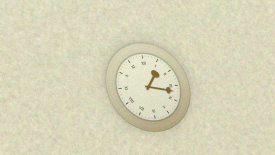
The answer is 1:17
